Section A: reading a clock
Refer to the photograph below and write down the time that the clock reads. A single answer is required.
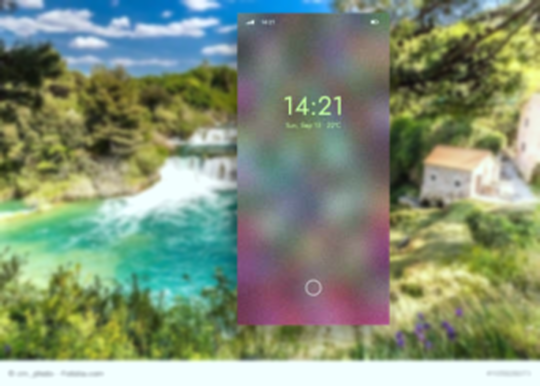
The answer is 14:21
